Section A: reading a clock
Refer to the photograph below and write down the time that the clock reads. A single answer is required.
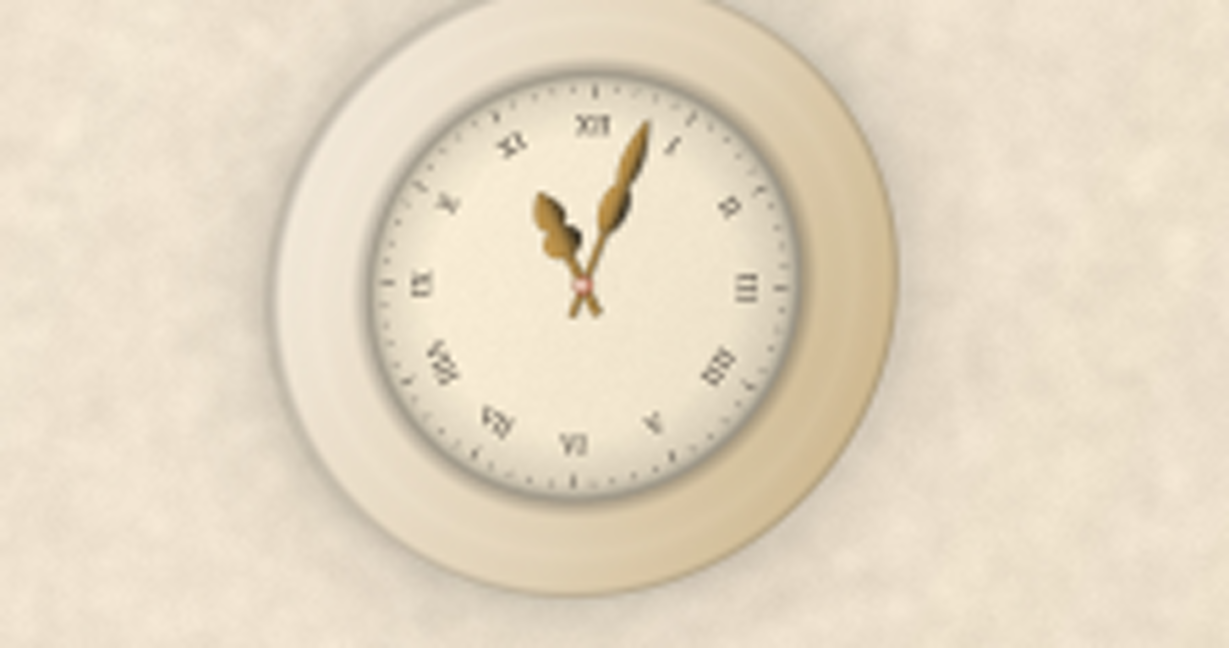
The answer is 11:03
